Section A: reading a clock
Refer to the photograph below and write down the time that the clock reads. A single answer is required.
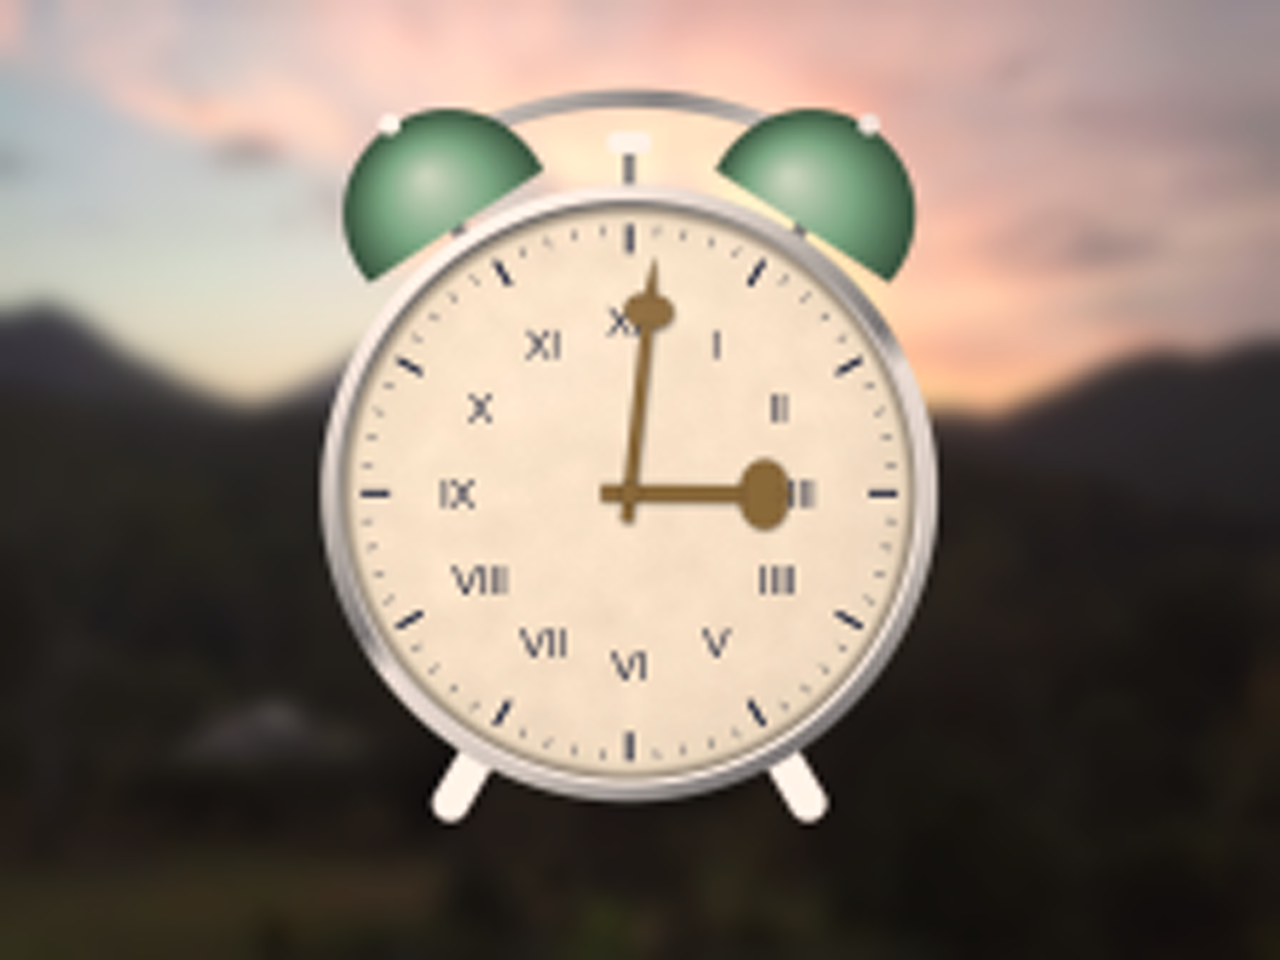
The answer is 3:01
